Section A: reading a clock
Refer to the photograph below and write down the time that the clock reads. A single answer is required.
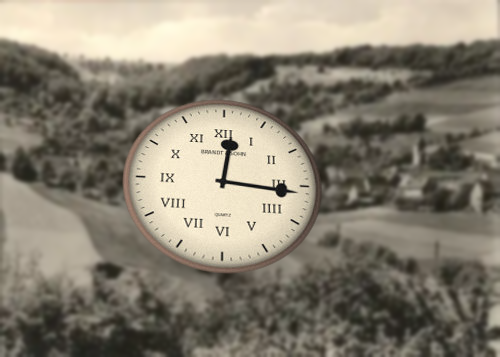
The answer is 12:16
